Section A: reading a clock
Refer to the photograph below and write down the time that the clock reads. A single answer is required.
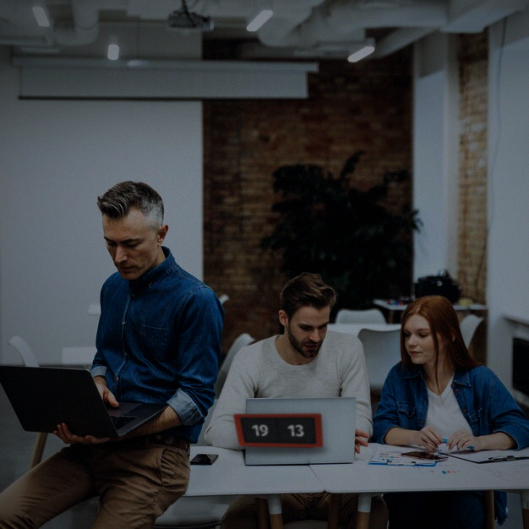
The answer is 19:13
